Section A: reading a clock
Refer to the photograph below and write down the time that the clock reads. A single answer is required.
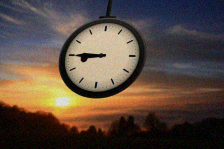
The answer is 8:45
